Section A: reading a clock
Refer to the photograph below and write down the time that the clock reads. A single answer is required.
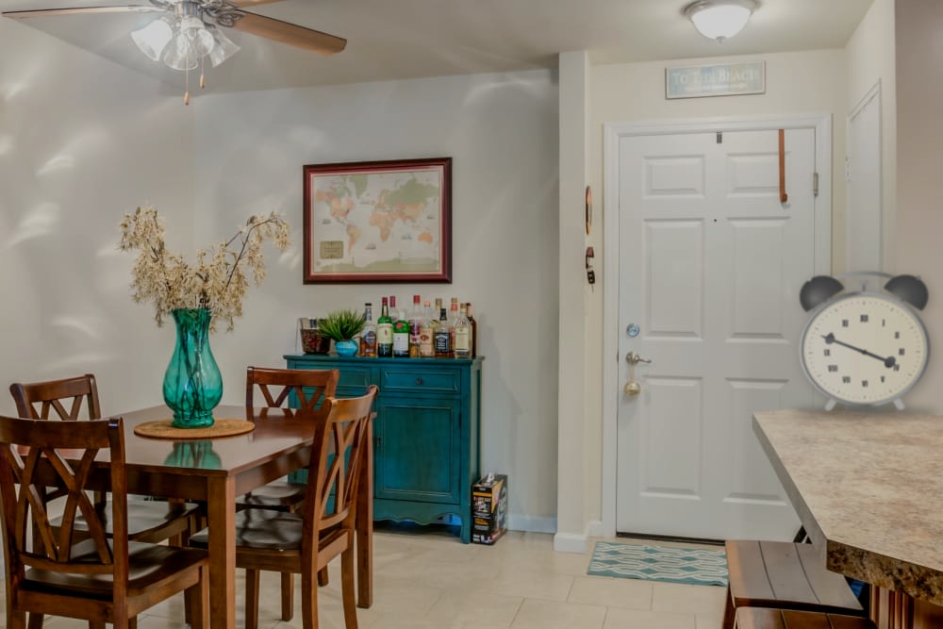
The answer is 3:49
